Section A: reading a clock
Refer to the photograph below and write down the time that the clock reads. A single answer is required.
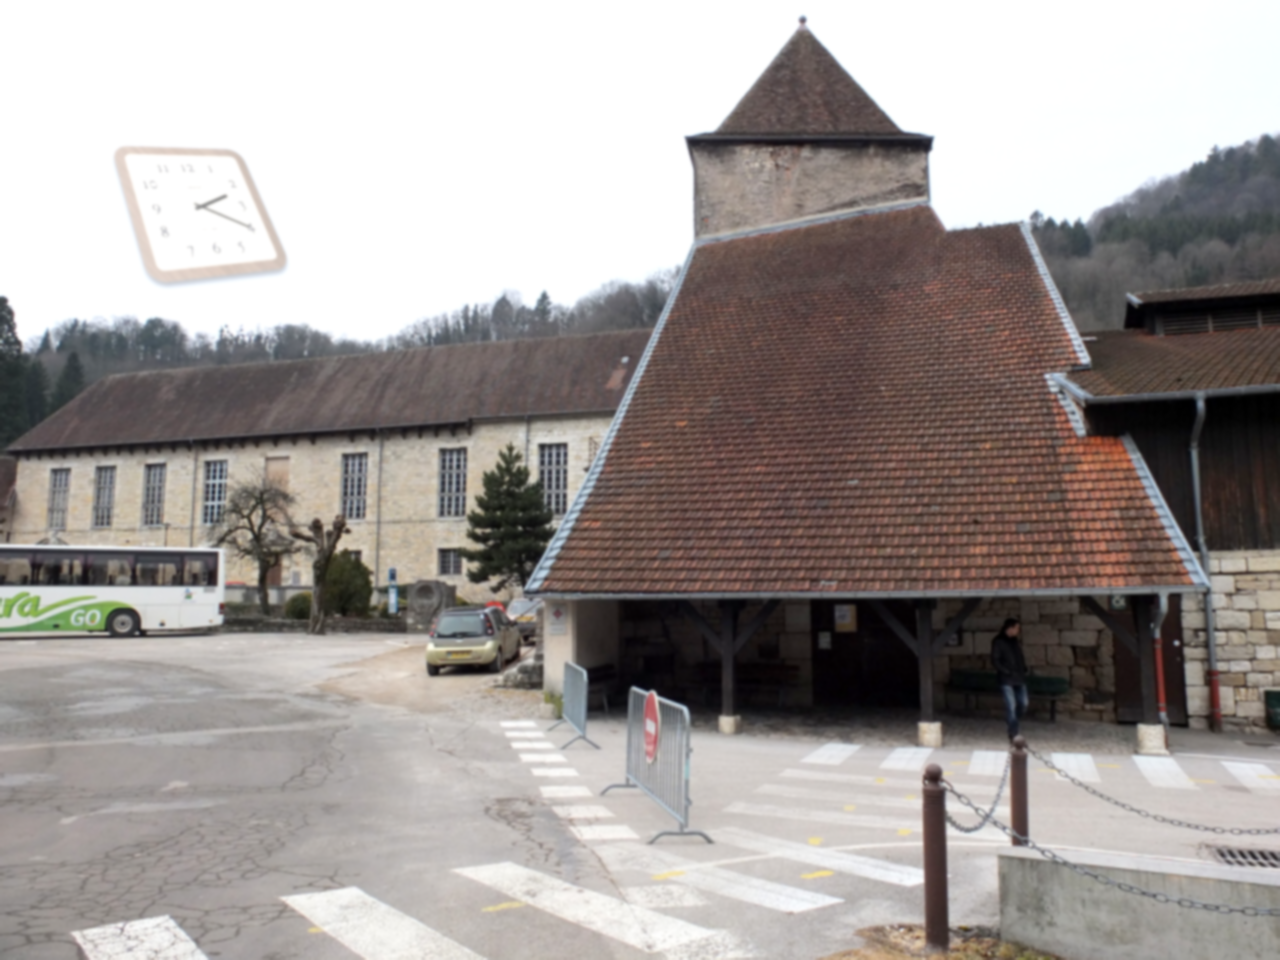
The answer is 2:20
